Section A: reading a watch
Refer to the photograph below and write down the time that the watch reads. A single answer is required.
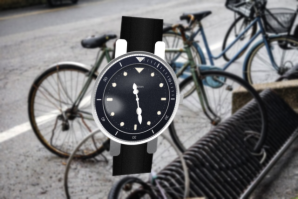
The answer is 11:28
